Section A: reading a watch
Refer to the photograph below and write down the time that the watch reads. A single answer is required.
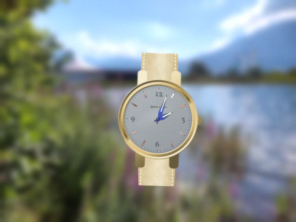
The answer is 2:03
